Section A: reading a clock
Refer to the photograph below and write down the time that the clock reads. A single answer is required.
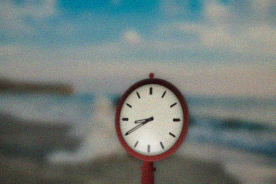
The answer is 8:40
